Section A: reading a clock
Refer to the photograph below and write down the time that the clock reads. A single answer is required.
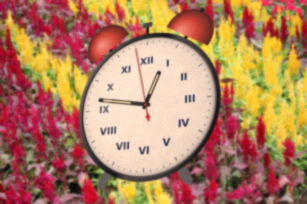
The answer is 12:46:58
